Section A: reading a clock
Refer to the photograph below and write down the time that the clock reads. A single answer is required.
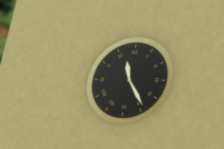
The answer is 11:24
